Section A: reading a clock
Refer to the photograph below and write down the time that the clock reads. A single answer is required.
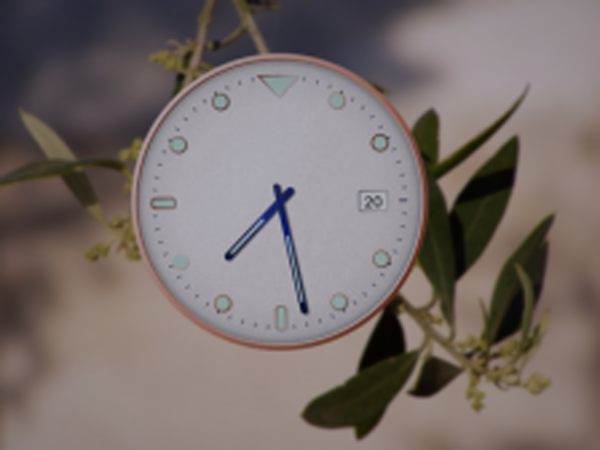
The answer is 7:28
